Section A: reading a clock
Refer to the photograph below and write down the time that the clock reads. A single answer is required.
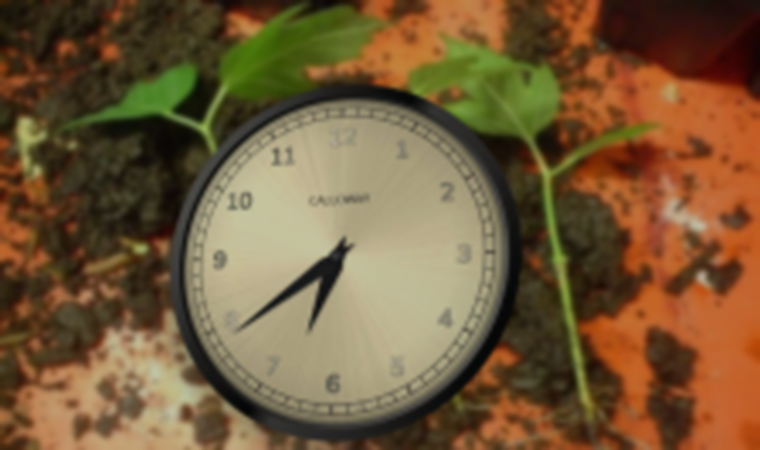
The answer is 6:39
